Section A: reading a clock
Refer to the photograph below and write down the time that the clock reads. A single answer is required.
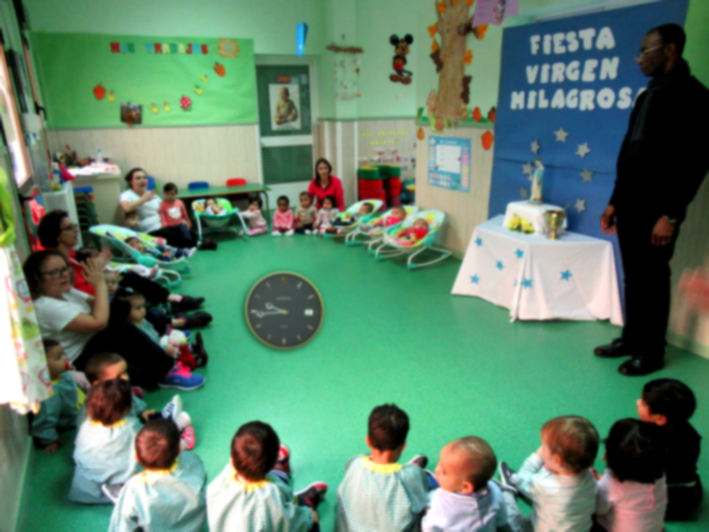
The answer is 9:44
